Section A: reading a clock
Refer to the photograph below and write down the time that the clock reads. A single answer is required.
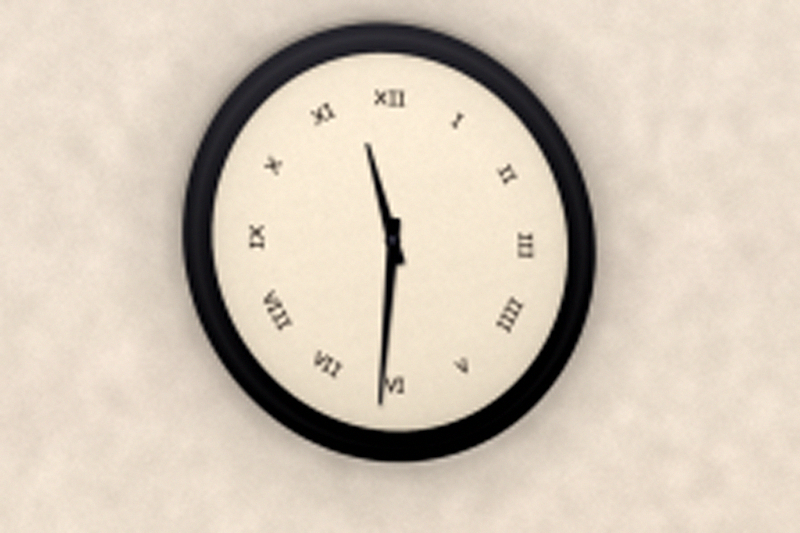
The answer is 11:31
